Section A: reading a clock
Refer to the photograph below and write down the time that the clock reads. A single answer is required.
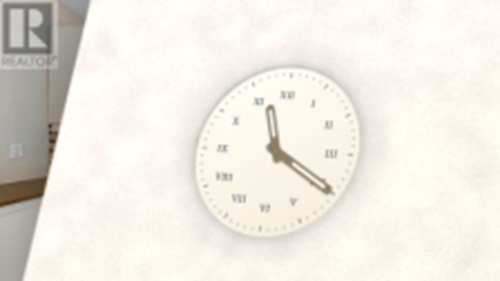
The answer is 11:20
